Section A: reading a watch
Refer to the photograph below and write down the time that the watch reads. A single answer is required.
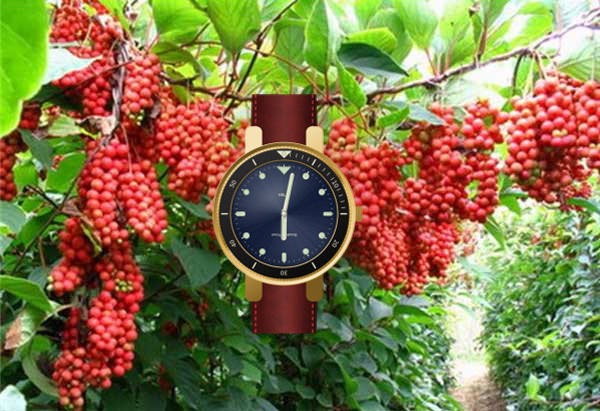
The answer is 6:02
